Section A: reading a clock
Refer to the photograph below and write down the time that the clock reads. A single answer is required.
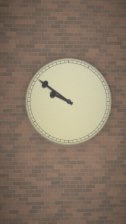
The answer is 9:51
